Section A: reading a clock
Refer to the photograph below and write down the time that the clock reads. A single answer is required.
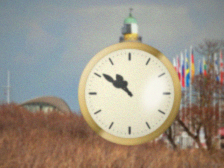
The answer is 10:51
